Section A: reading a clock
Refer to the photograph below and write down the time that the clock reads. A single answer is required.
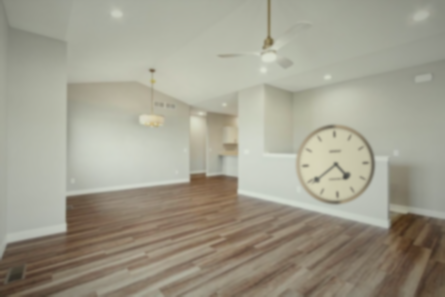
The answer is 4:39
